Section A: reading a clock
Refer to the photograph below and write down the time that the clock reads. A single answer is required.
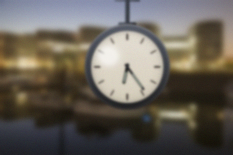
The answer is 6:24
